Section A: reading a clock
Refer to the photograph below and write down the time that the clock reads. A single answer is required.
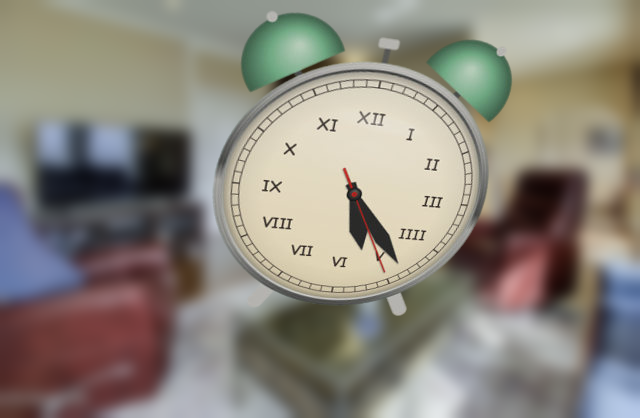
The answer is 5:23:25
